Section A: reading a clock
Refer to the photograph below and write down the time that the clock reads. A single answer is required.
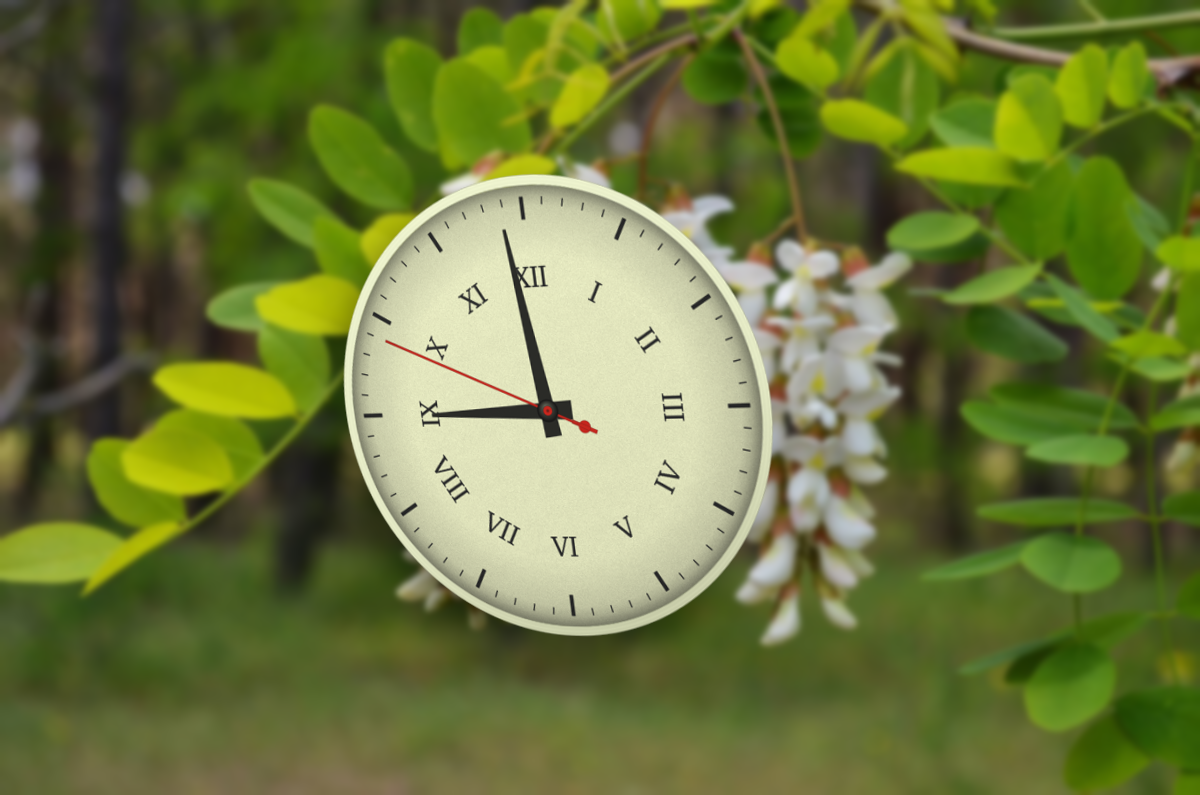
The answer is 8:58:49
